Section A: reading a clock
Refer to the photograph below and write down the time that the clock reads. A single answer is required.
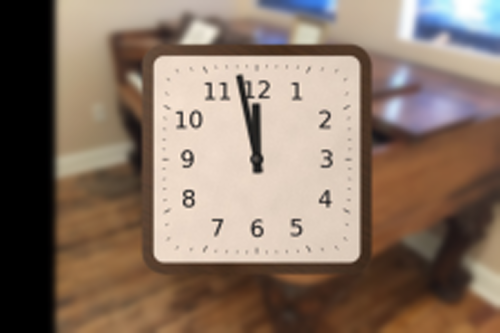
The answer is 11:58
